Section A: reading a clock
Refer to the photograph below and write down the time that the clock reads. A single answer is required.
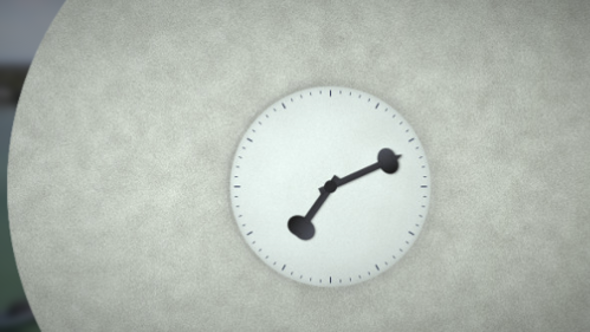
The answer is 7:11
